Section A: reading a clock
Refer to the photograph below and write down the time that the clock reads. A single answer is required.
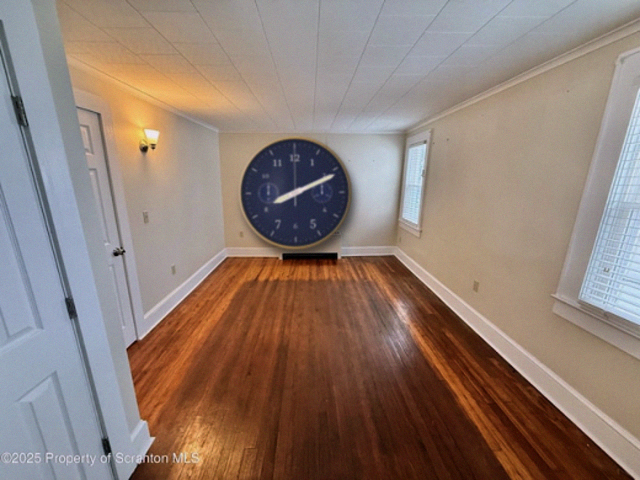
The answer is 8:11
